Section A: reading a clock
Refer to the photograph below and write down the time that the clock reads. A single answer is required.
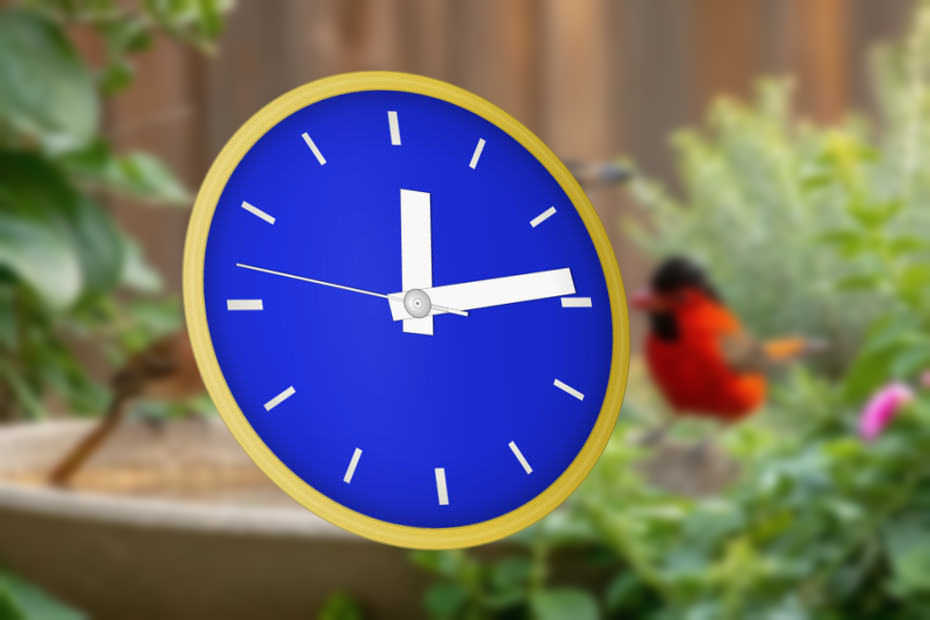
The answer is 12:13:47
